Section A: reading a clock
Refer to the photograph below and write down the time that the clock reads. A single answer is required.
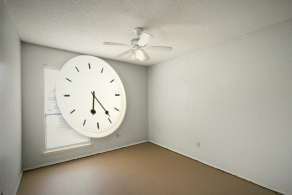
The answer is 6:24
